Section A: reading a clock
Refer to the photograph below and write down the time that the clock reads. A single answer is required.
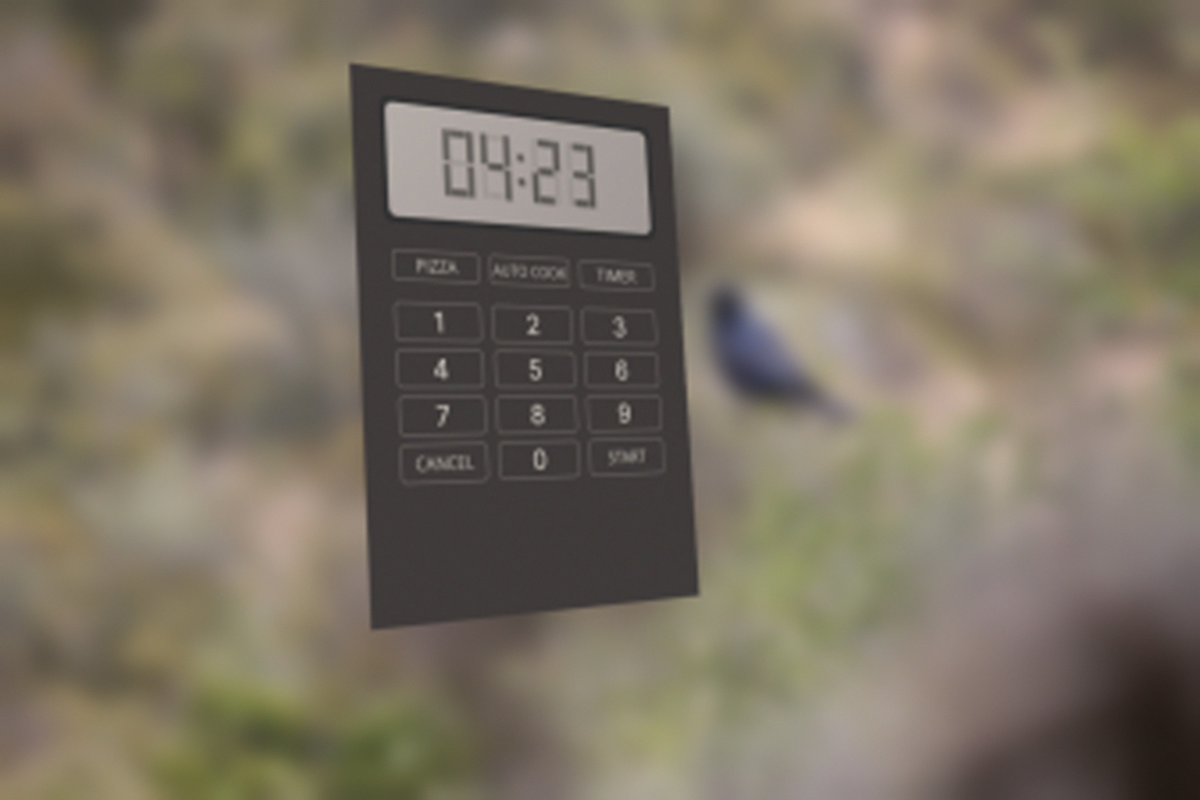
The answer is 4:23
